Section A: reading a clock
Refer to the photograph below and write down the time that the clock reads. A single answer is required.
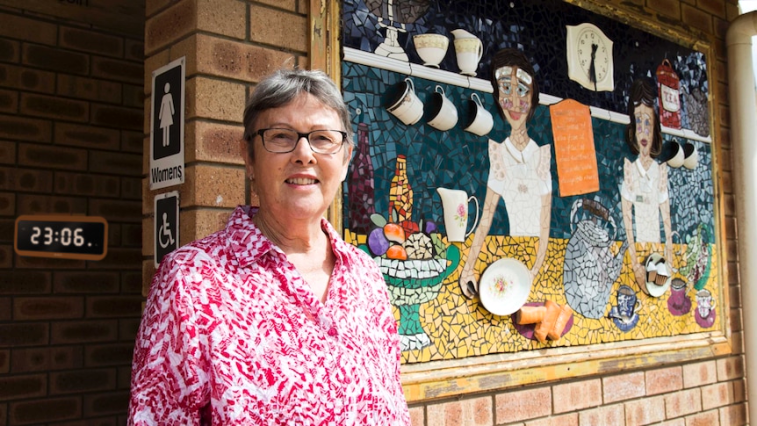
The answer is 23:06
